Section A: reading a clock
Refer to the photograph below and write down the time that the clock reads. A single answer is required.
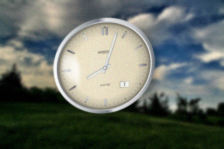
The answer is 8:03
